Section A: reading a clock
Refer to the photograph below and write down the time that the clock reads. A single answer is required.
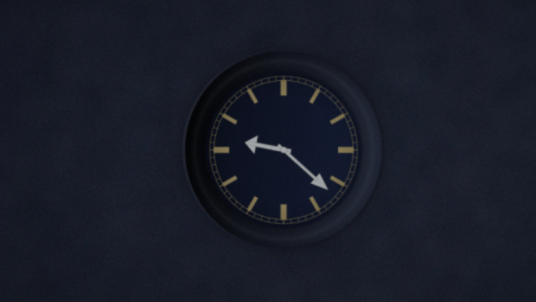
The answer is 9:22
